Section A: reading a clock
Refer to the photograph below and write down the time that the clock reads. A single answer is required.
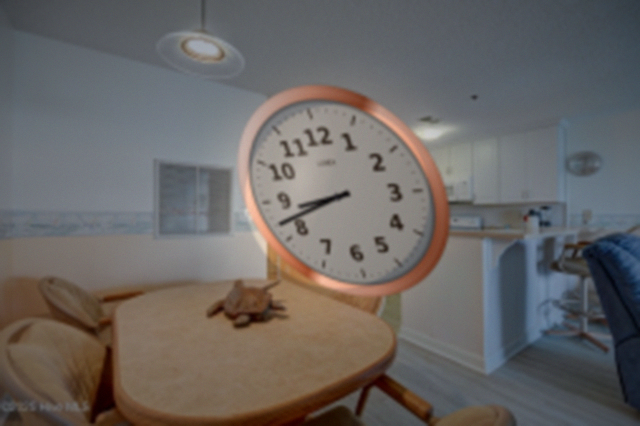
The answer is 8:42
